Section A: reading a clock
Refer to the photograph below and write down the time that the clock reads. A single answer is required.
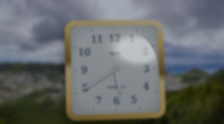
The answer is 5:40
